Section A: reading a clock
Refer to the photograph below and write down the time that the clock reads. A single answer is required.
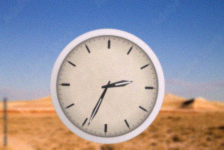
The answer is 2:34
